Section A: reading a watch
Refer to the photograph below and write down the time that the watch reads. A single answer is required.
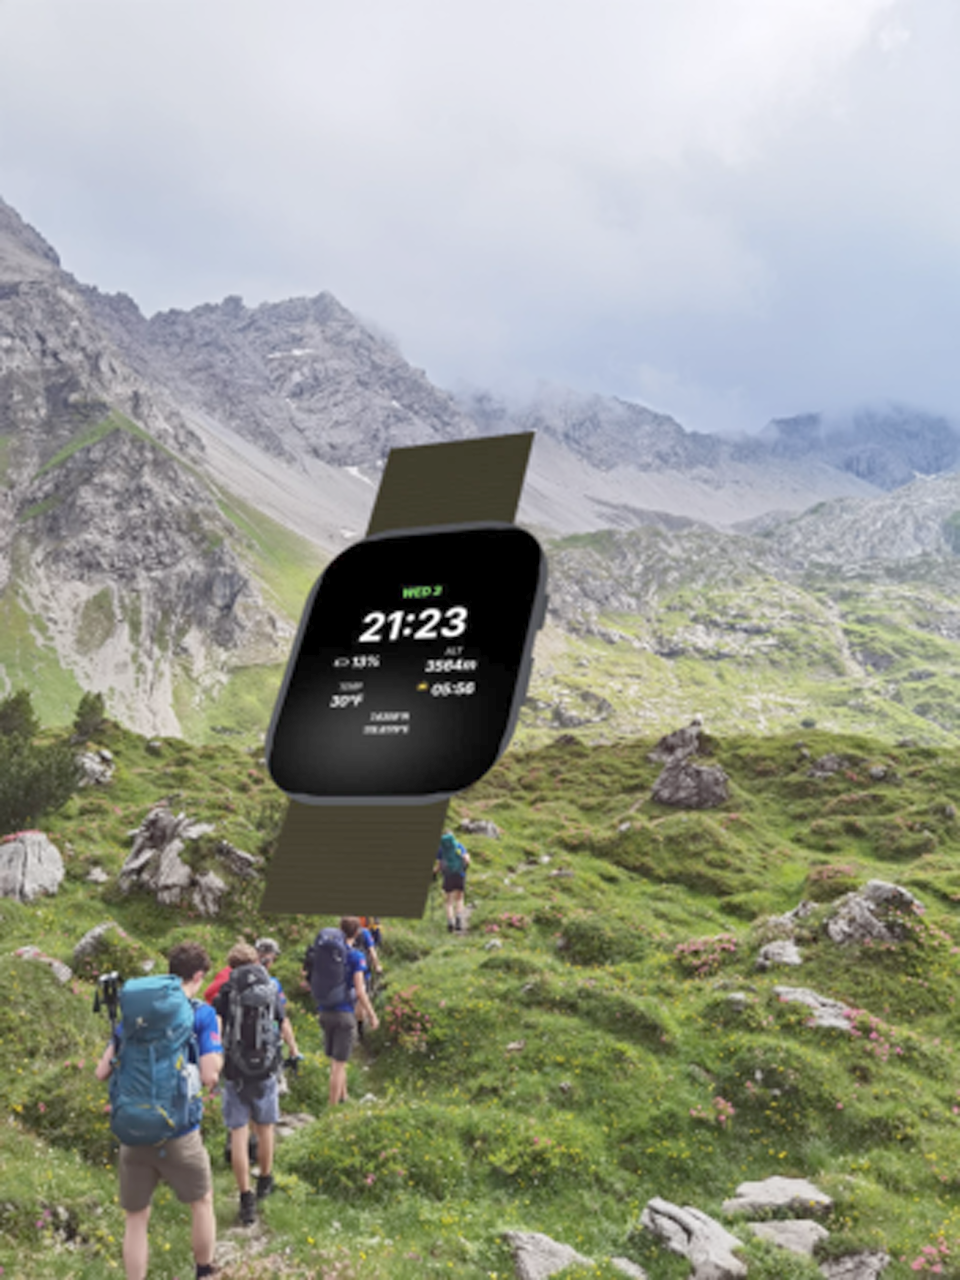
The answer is 21:23
